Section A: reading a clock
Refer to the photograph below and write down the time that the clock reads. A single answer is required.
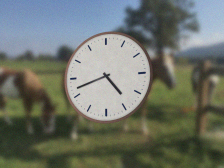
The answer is 4:42
